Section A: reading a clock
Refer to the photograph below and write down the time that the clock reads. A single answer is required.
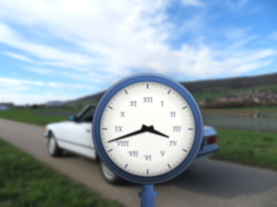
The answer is 3:42
